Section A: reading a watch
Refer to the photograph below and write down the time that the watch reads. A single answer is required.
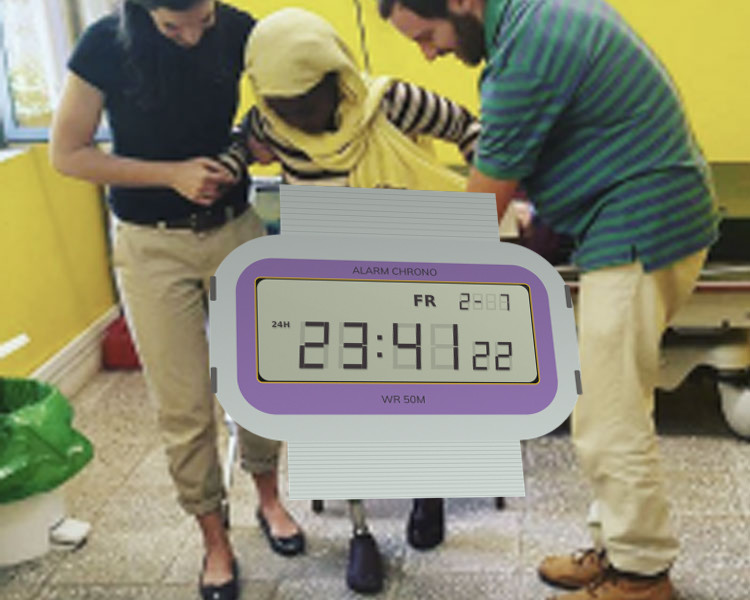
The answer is 23:41:22
